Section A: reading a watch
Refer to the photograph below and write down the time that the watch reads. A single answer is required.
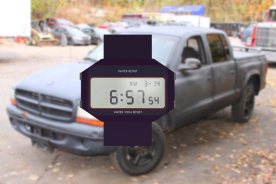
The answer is 6:57:54
